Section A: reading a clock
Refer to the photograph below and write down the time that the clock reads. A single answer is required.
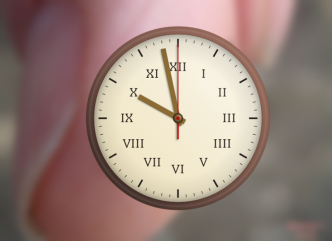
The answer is 9:58:00
